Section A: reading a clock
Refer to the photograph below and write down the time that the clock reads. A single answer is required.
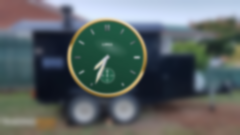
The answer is 7:34
